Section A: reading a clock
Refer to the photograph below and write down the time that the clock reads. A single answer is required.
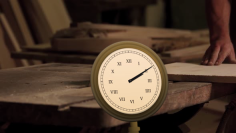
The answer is 2:10
